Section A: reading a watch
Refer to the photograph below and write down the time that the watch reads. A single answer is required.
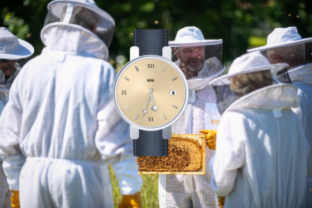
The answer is 5:33
